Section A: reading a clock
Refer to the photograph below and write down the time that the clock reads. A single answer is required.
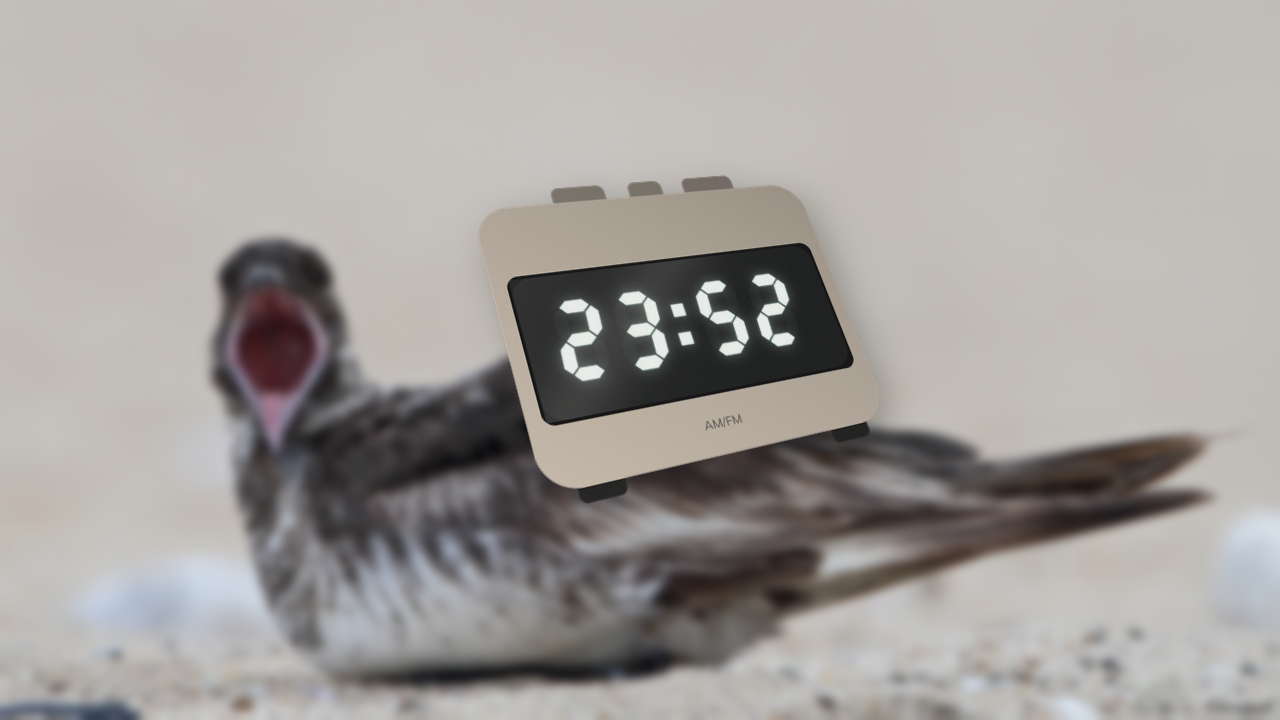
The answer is 23:52
